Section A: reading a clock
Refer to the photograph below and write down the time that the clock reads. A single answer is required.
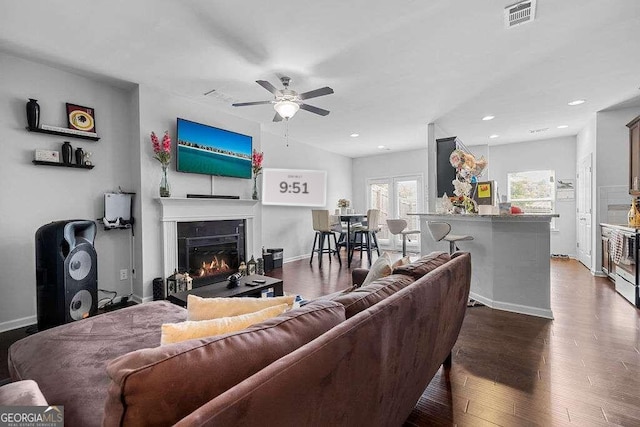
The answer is 9:51
